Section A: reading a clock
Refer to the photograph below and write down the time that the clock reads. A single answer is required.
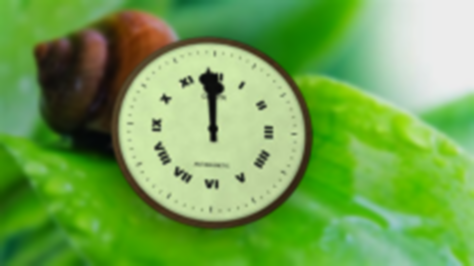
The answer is 11:59
